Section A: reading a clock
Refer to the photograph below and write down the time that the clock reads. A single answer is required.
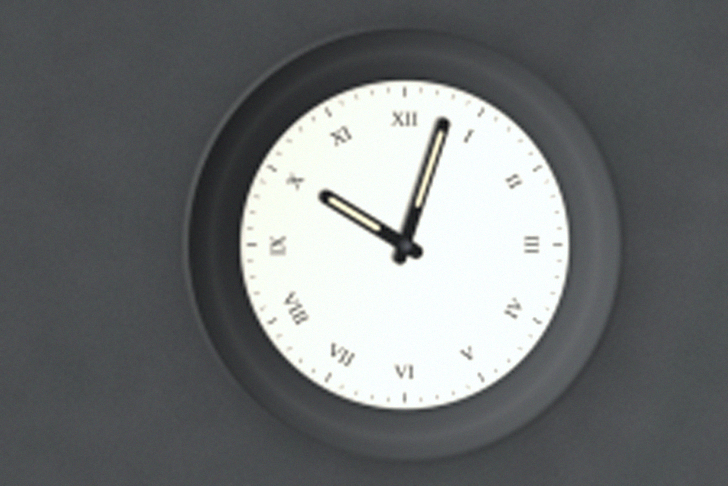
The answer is 10:03
